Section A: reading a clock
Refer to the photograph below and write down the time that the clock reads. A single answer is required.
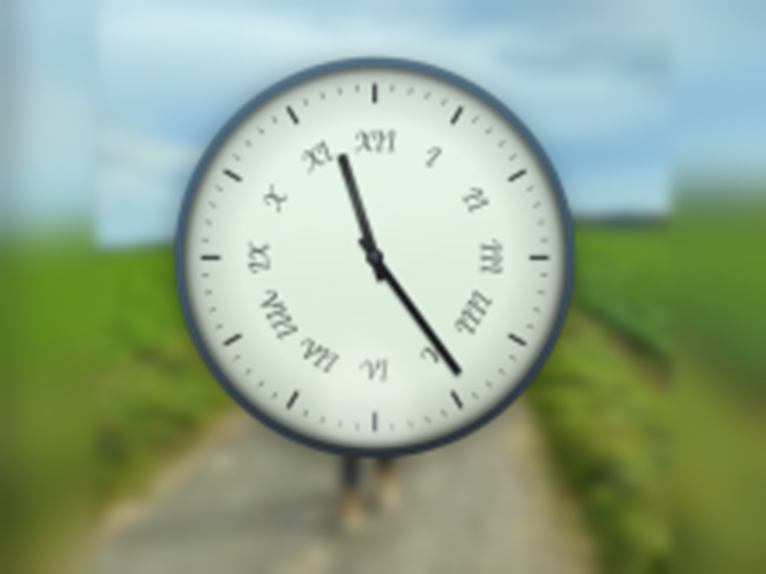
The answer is 11:24
